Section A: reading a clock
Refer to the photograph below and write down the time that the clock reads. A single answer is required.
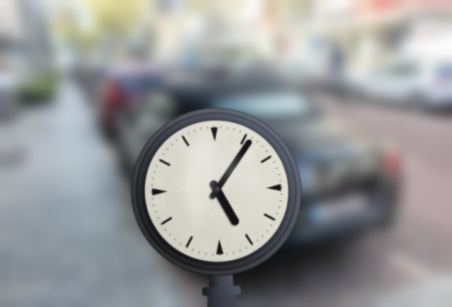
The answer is 5:06
